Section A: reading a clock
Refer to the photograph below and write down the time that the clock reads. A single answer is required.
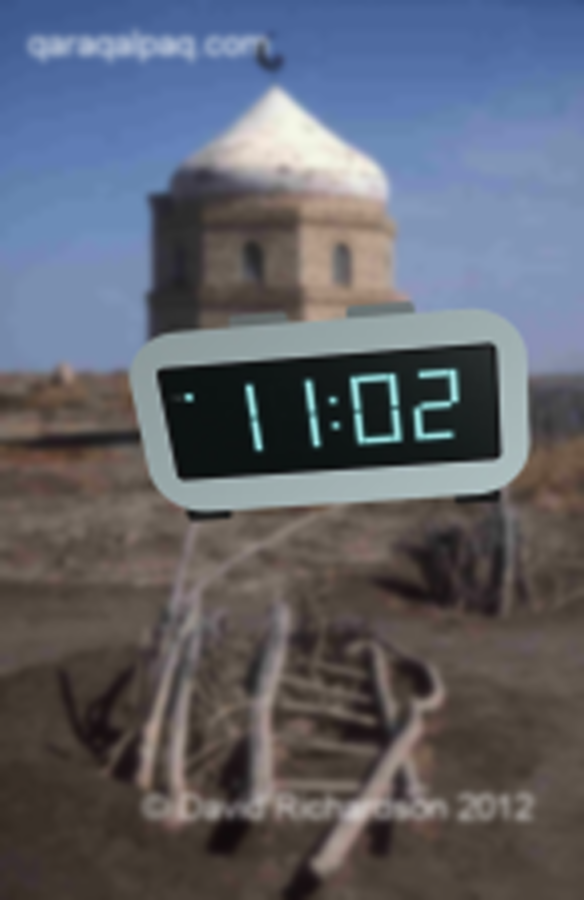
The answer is 11:02
